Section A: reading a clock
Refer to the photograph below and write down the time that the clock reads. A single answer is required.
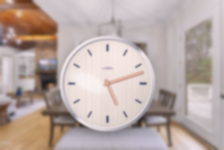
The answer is 5:12
